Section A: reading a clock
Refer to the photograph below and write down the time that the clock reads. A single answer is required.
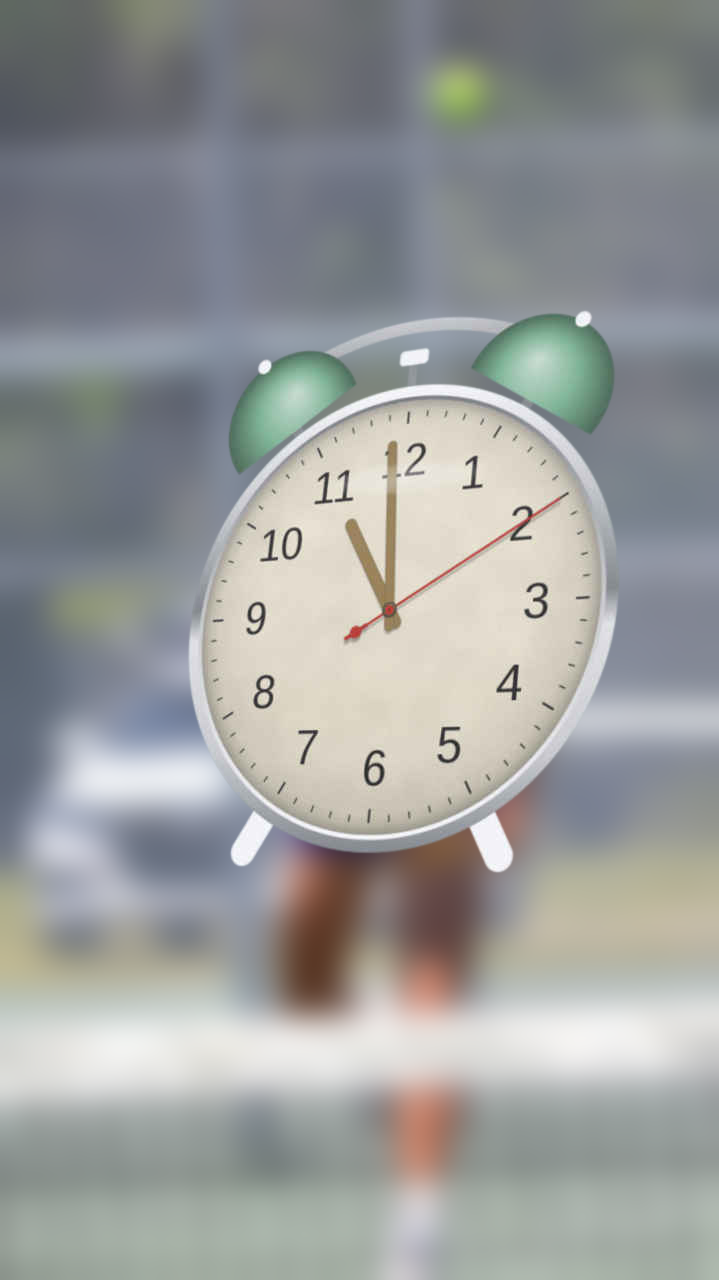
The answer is 10:59:10
